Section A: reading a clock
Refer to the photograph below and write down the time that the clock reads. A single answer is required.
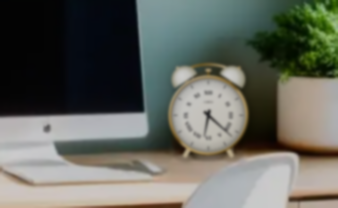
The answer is 6:22
